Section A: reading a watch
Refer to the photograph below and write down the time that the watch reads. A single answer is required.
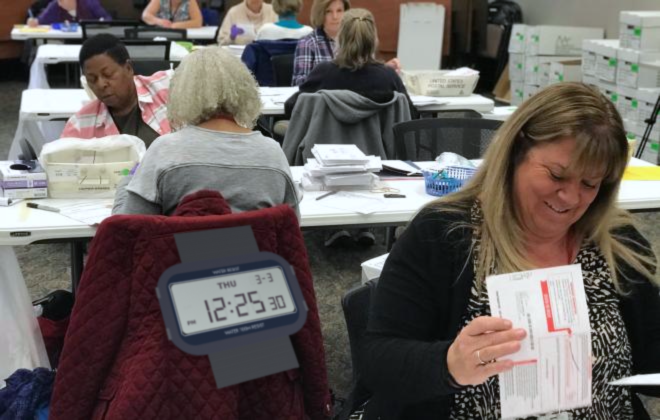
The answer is 12:25:30
